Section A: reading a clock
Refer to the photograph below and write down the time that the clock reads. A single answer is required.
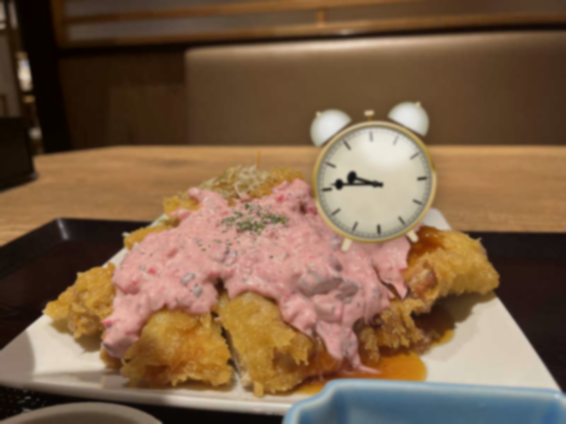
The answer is 9:46
